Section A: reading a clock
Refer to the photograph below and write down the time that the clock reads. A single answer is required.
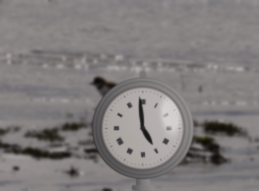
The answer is 4:59
